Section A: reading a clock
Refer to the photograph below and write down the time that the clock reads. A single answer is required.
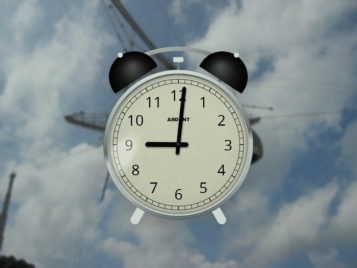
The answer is 9:01
